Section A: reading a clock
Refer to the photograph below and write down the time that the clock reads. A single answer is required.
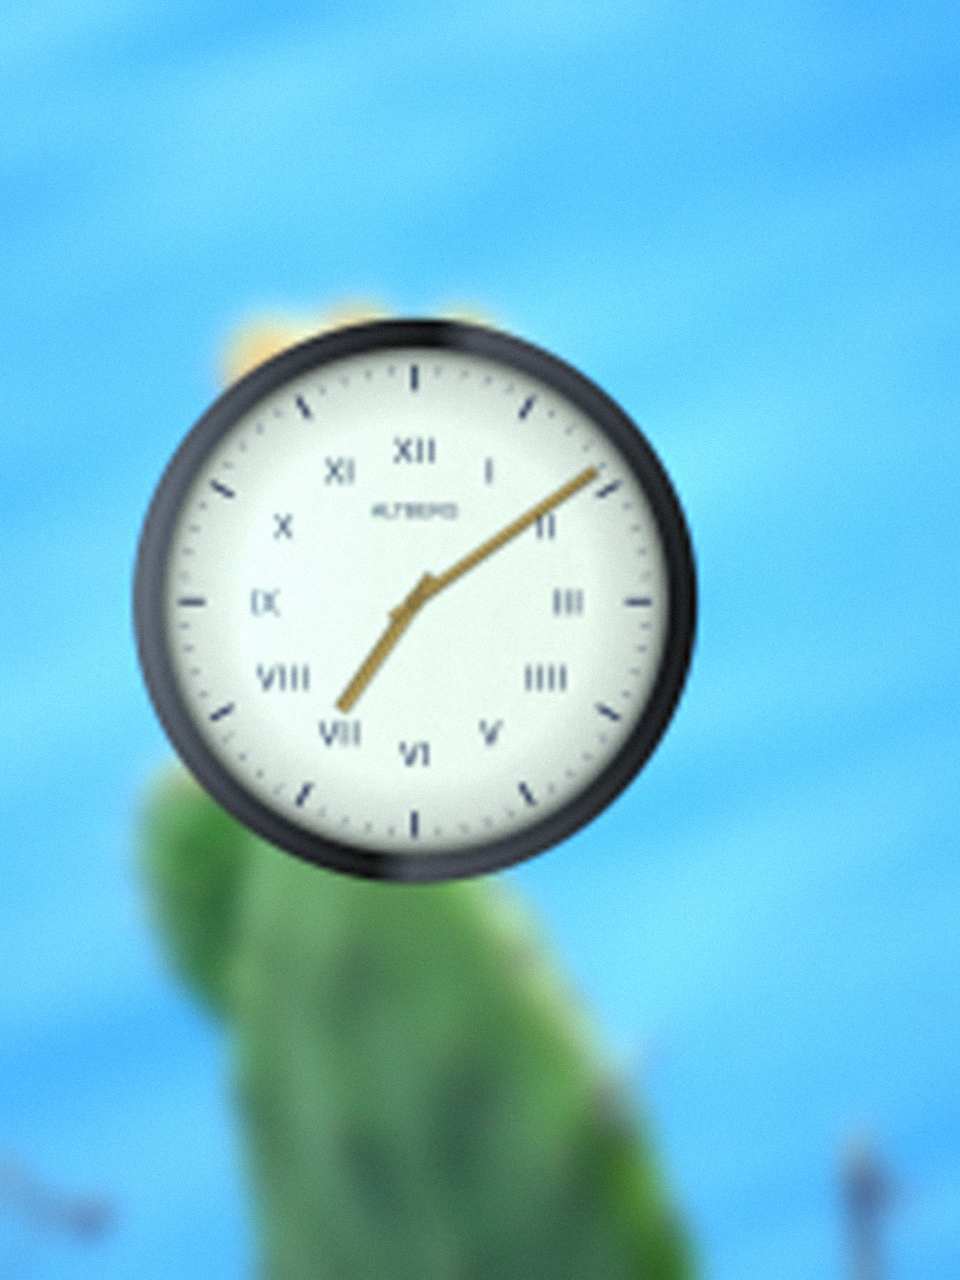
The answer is 7:09
